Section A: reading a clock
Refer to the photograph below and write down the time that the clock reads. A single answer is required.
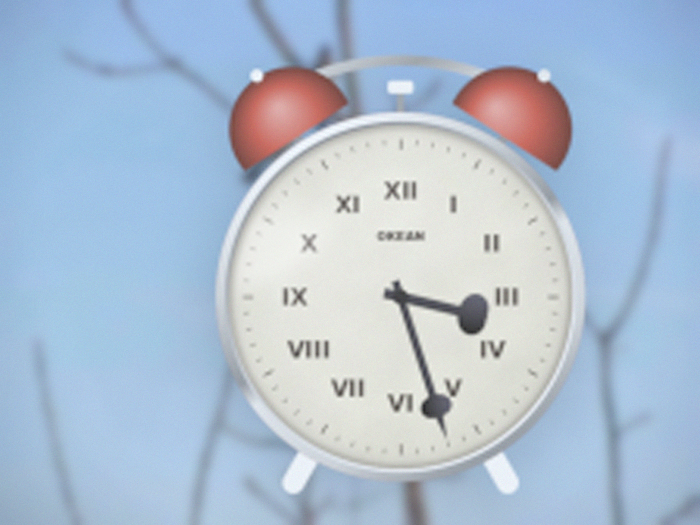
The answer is 3:27
